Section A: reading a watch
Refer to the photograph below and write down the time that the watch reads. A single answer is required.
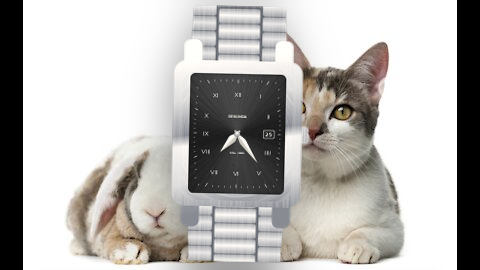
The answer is 7:24
